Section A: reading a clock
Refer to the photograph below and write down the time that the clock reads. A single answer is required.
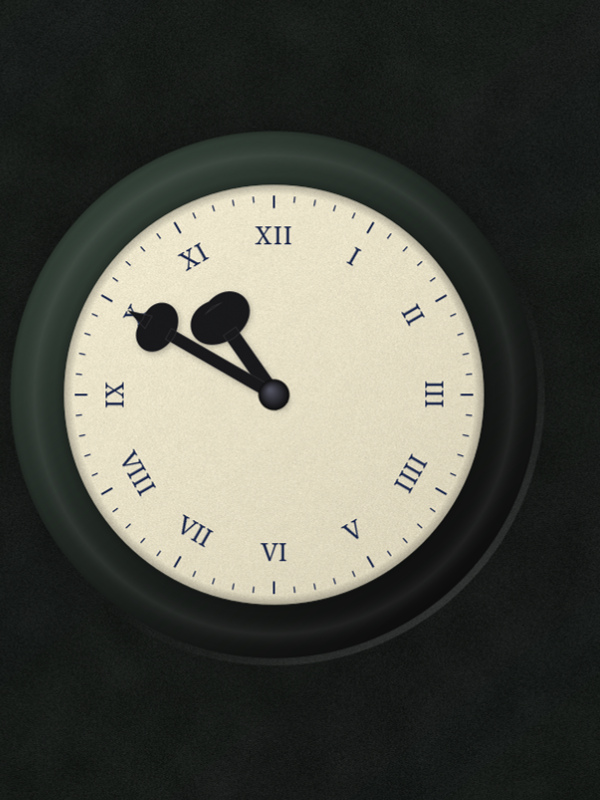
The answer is 10:50
